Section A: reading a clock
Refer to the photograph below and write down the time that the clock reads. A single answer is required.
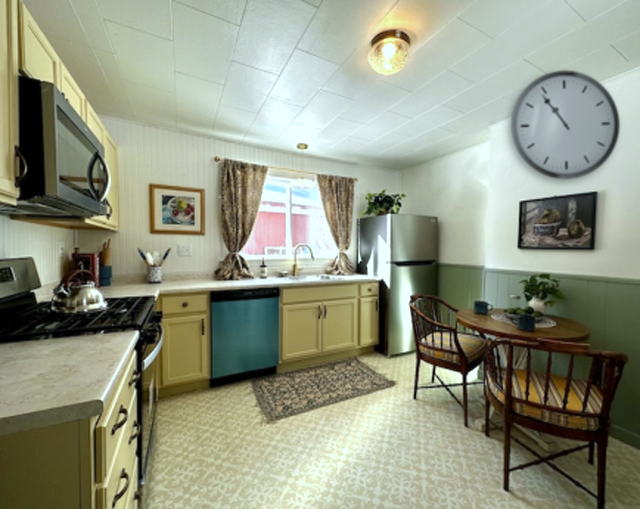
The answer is 10:54
